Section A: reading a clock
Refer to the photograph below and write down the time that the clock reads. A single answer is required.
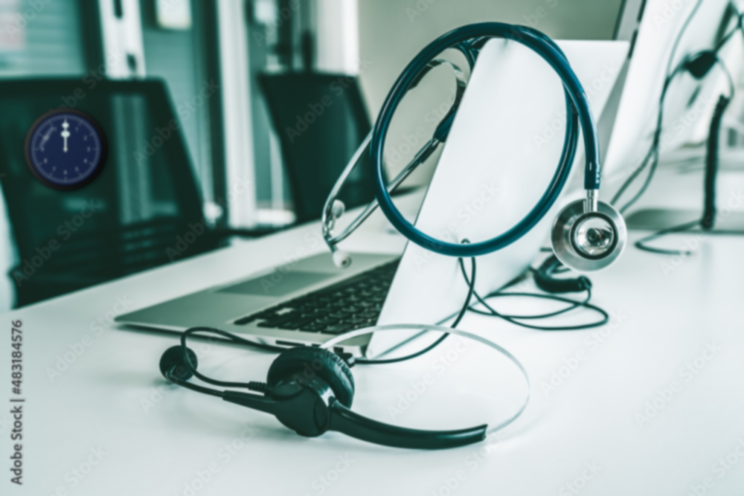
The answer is 12:00
